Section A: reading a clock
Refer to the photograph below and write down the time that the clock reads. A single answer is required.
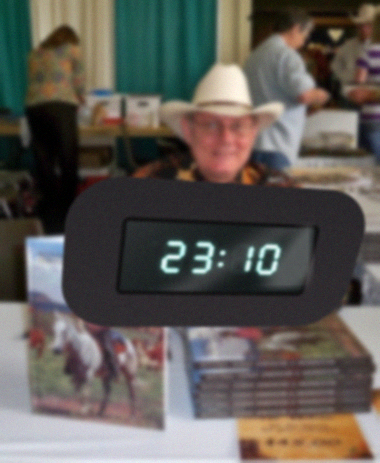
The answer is 23:10
